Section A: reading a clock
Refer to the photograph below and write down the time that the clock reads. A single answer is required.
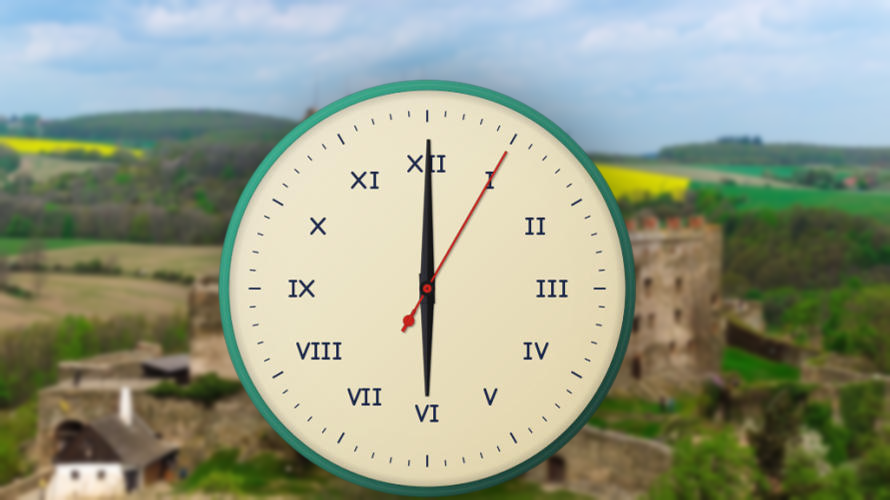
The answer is 6:00:05
